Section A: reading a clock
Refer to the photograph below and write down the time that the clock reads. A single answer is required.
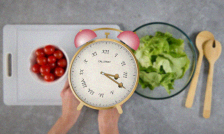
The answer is 3:20
